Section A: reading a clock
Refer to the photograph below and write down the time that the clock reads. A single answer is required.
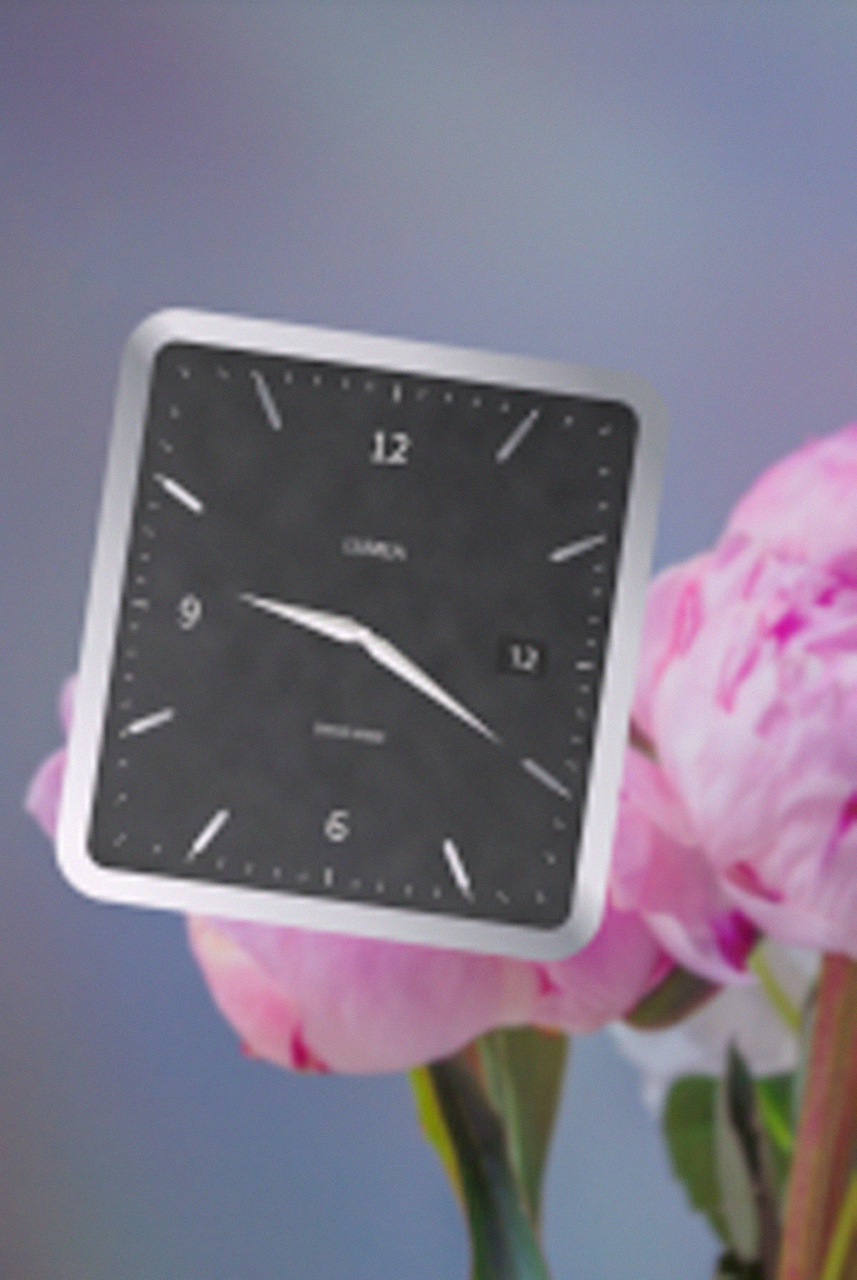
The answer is 9:20
